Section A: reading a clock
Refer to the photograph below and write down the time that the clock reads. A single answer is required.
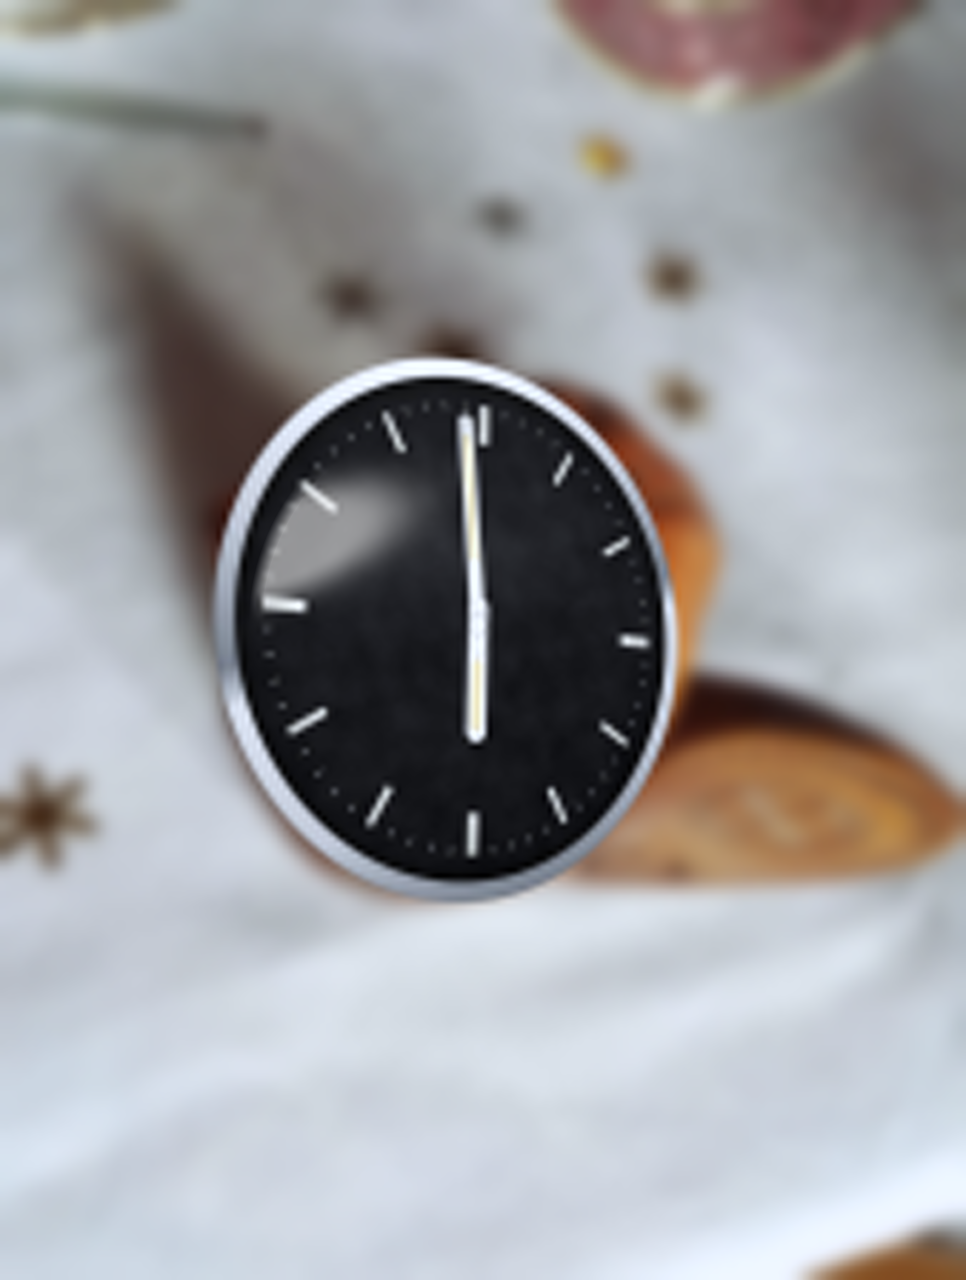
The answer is 5:59
